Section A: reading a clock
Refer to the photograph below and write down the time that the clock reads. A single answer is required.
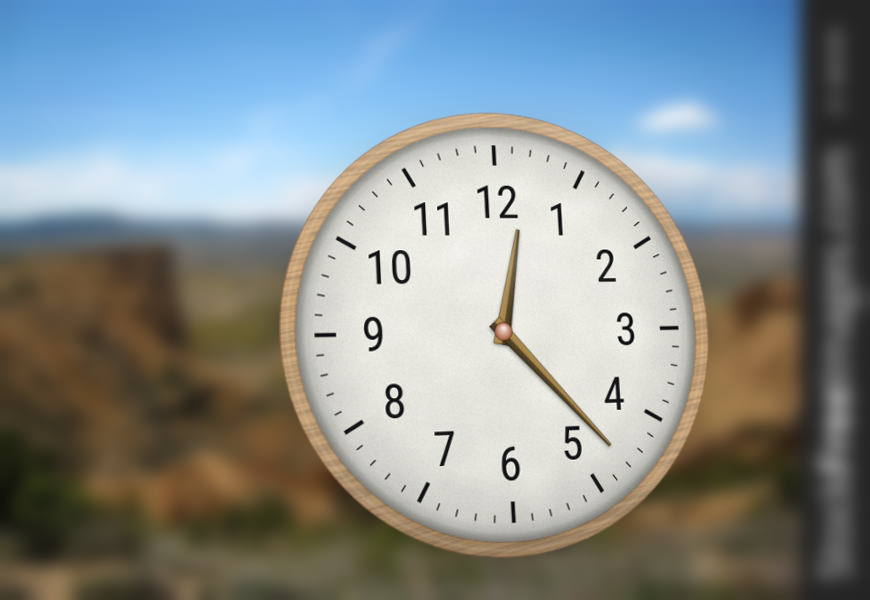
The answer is 12:23
